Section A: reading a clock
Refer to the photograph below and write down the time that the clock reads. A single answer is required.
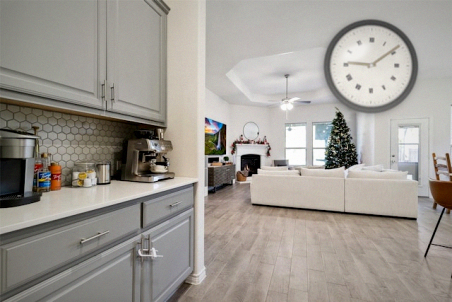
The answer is 9:09
